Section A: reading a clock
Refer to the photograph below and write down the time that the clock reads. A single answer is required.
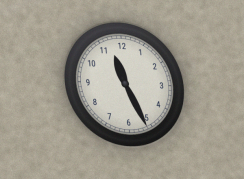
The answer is 11:26
